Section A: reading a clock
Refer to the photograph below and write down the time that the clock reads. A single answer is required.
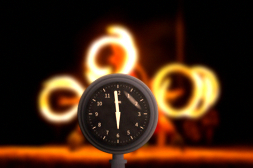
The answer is 5:59
